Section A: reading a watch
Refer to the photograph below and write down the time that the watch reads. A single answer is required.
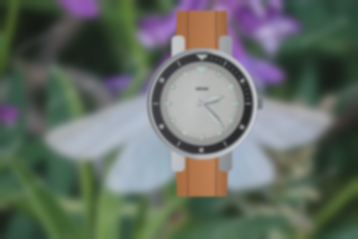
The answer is 2:23
